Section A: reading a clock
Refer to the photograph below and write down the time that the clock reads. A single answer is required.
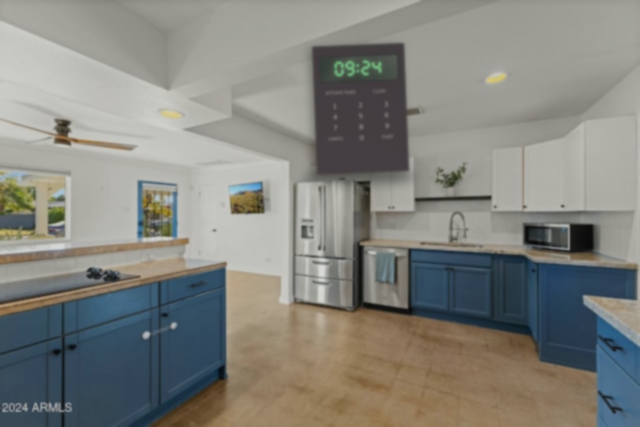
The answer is 9:24
